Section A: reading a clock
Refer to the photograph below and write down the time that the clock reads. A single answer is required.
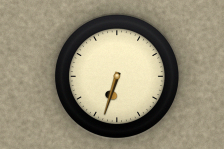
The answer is 6:33
